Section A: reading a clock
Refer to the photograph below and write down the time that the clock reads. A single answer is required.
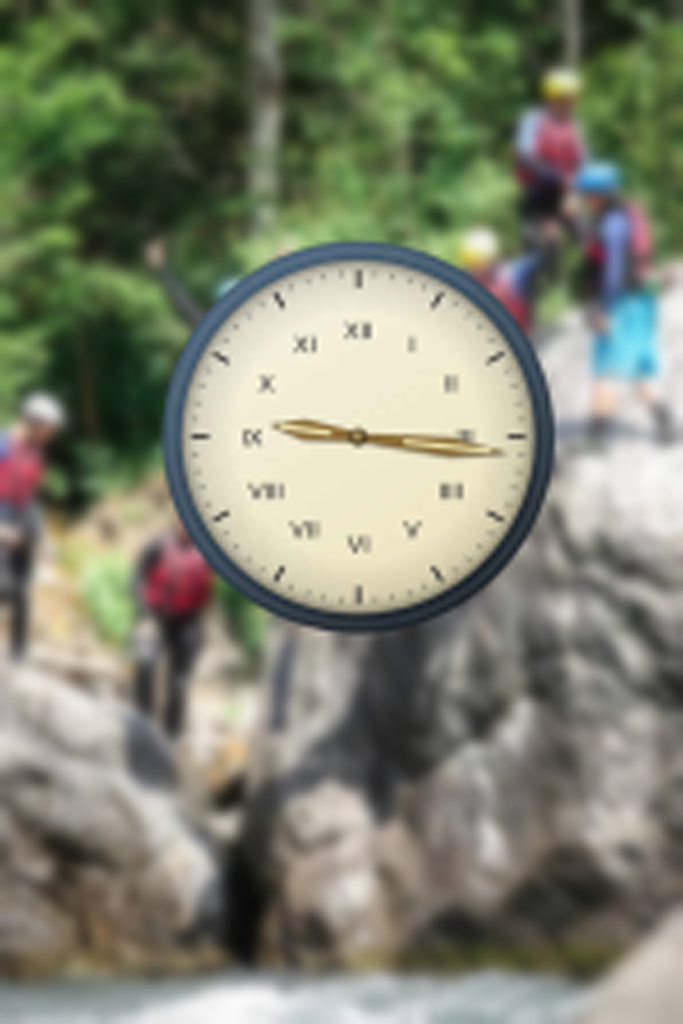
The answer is 9:16
